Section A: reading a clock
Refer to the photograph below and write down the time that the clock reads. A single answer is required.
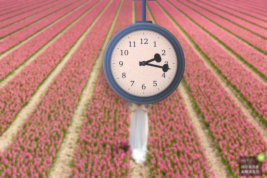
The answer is 2:17
